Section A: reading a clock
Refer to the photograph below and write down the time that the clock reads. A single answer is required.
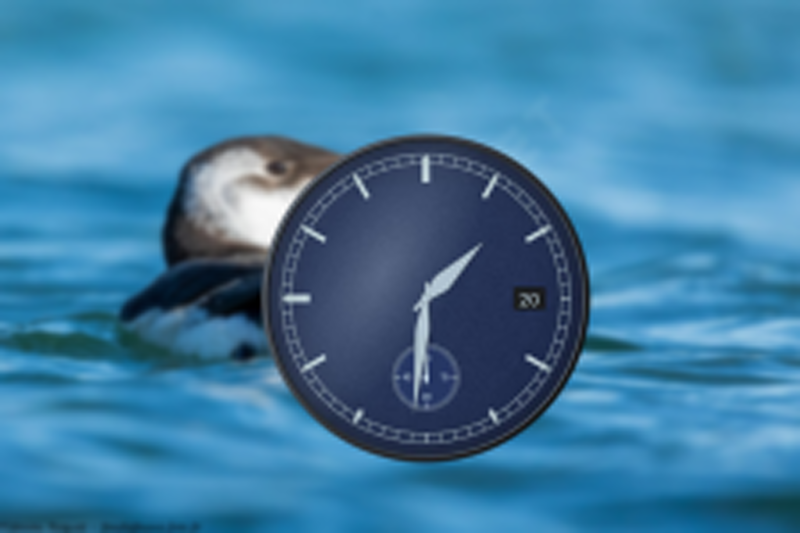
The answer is 1:31
